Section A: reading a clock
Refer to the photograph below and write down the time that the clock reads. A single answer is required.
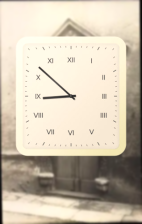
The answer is 8:52
